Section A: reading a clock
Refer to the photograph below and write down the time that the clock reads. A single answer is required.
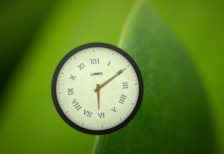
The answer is 6:10
